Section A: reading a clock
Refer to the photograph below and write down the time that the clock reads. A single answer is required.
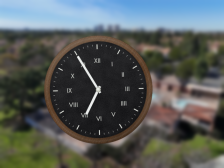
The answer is 6:55
